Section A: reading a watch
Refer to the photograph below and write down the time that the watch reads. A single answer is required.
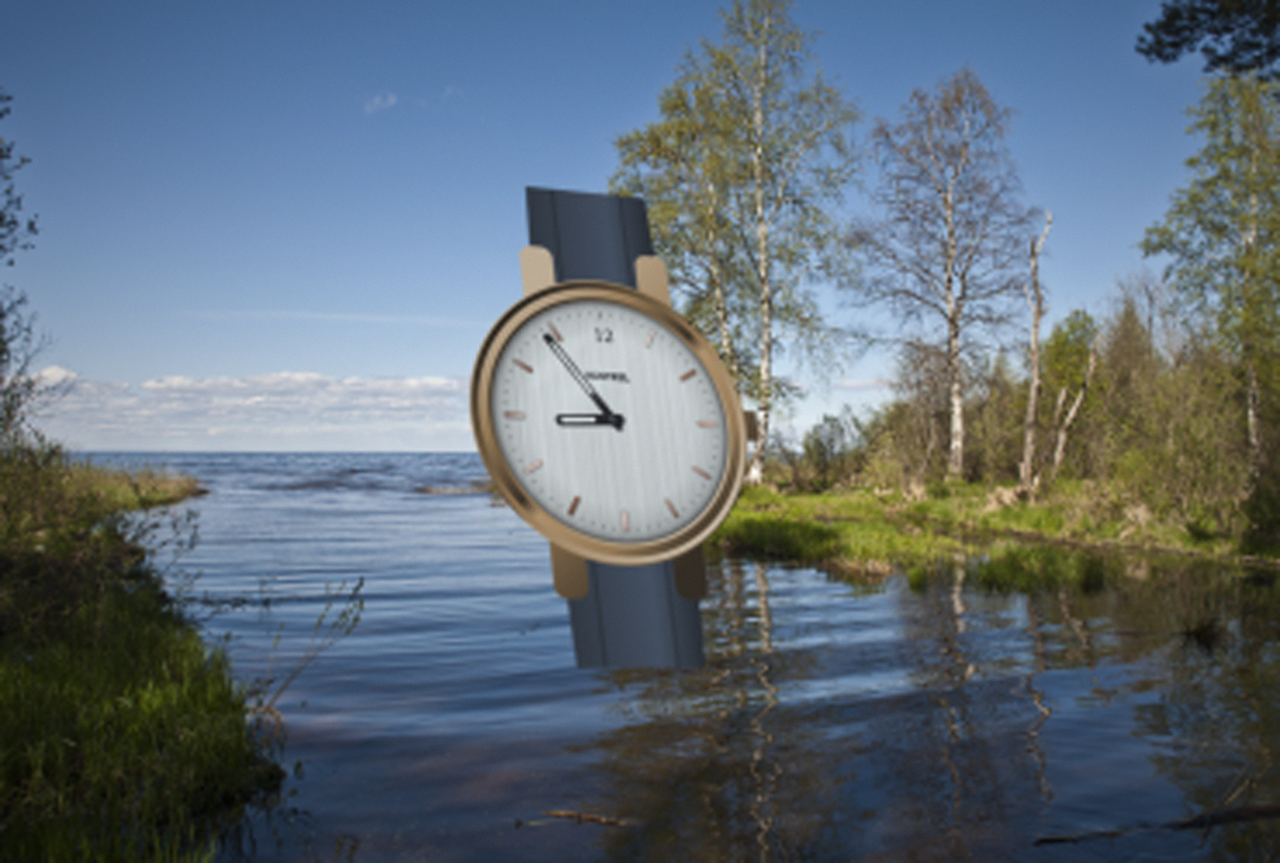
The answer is 8:54
